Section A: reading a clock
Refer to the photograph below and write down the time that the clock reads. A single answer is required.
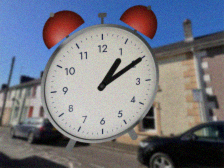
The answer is 1:10
